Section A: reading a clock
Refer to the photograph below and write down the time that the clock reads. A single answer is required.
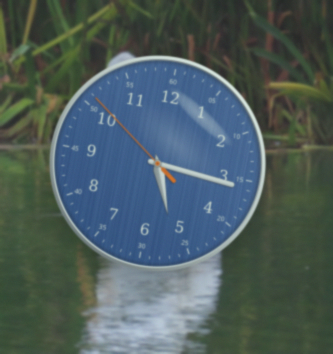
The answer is 5:15:51
